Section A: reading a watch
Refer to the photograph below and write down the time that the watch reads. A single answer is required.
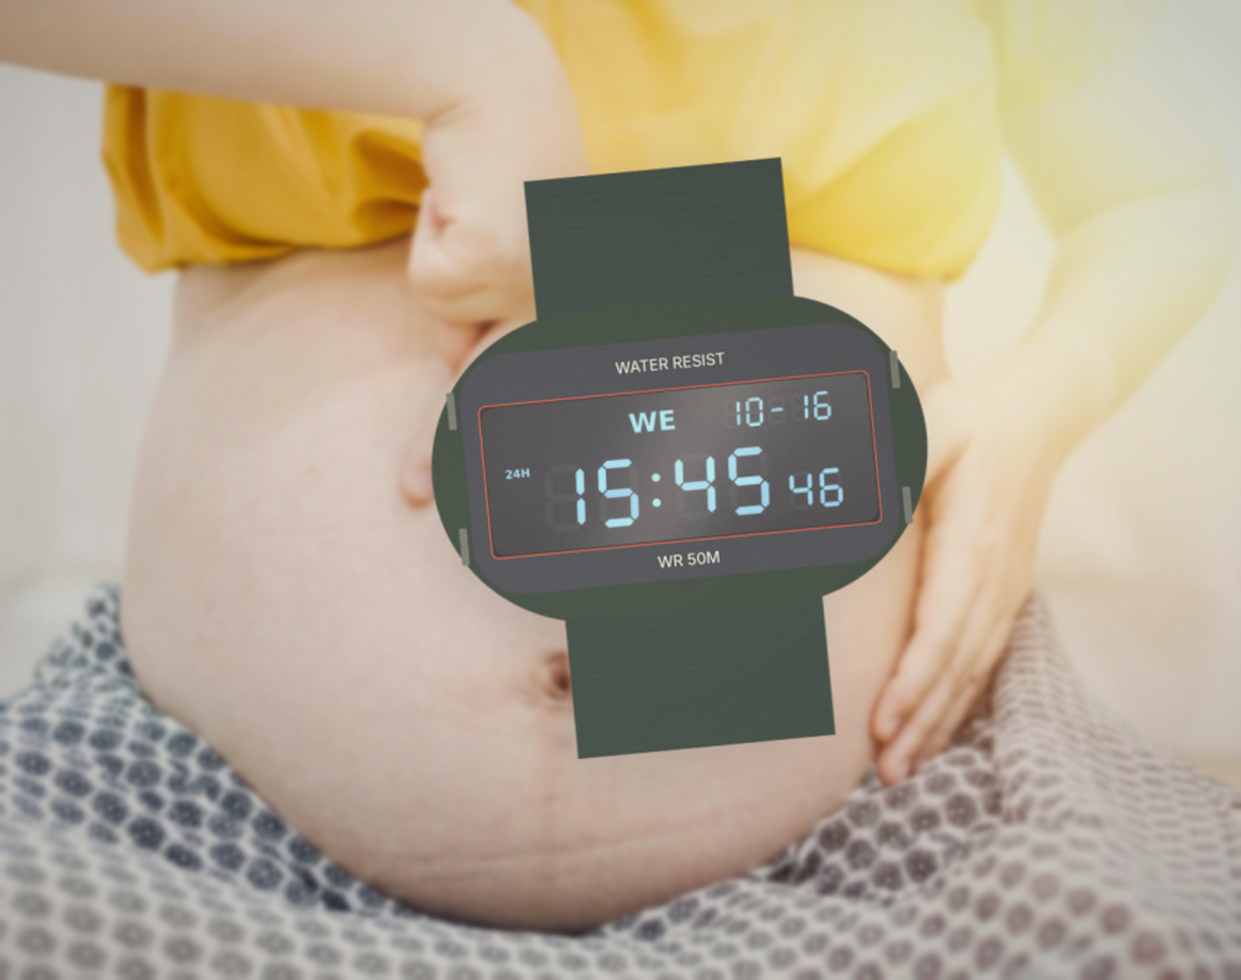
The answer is 15:45:46
